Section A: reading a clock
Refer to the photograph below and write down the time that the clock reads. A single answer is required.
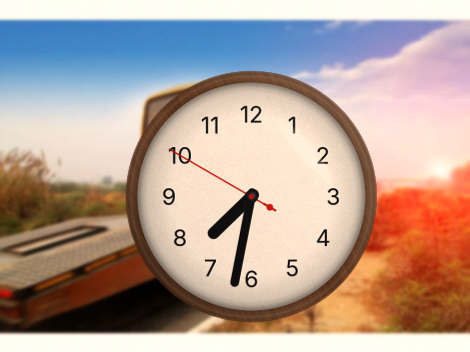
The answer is 7:31:50
